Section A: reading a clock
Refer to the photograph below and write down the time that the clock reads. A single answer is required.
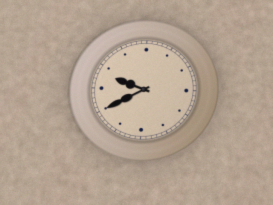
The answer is 9:40
